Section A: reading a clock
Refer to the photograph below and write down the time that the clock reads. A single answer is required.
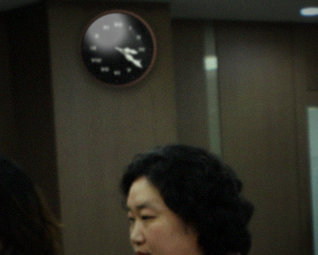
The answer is 3:21
